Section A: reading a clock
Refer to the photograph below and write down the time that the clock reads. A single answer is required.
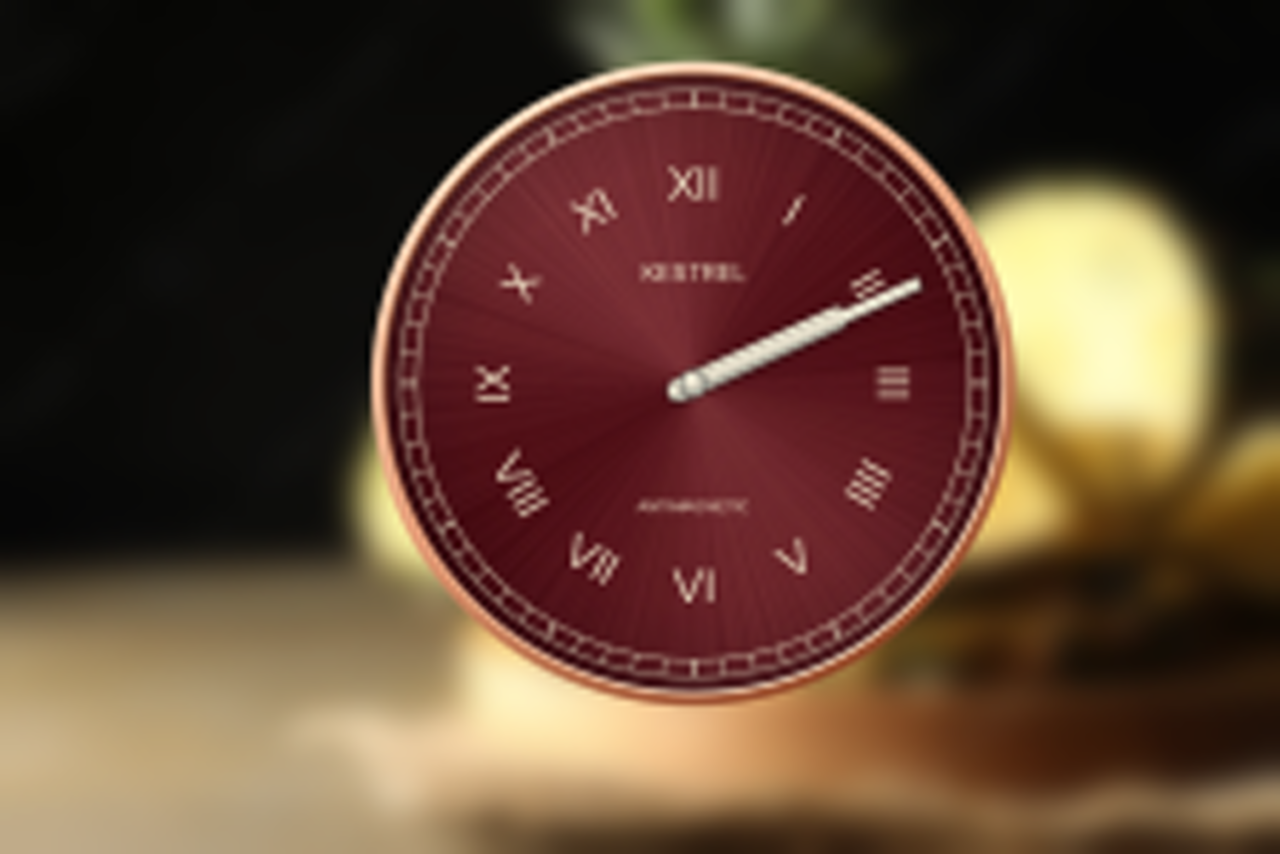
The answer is 2:11
